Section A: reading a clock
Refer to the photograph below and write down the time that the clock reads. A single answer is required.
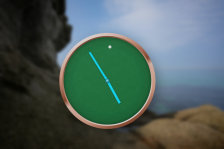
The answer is 4:54
